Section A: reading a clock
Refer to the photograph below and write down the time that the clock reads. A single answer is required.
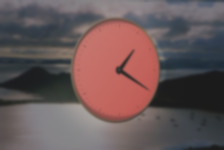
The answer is 1:20
